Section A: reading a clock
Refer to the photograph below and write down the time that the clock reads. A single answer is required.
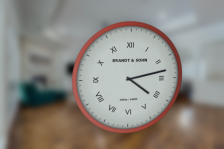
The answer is 4:13
